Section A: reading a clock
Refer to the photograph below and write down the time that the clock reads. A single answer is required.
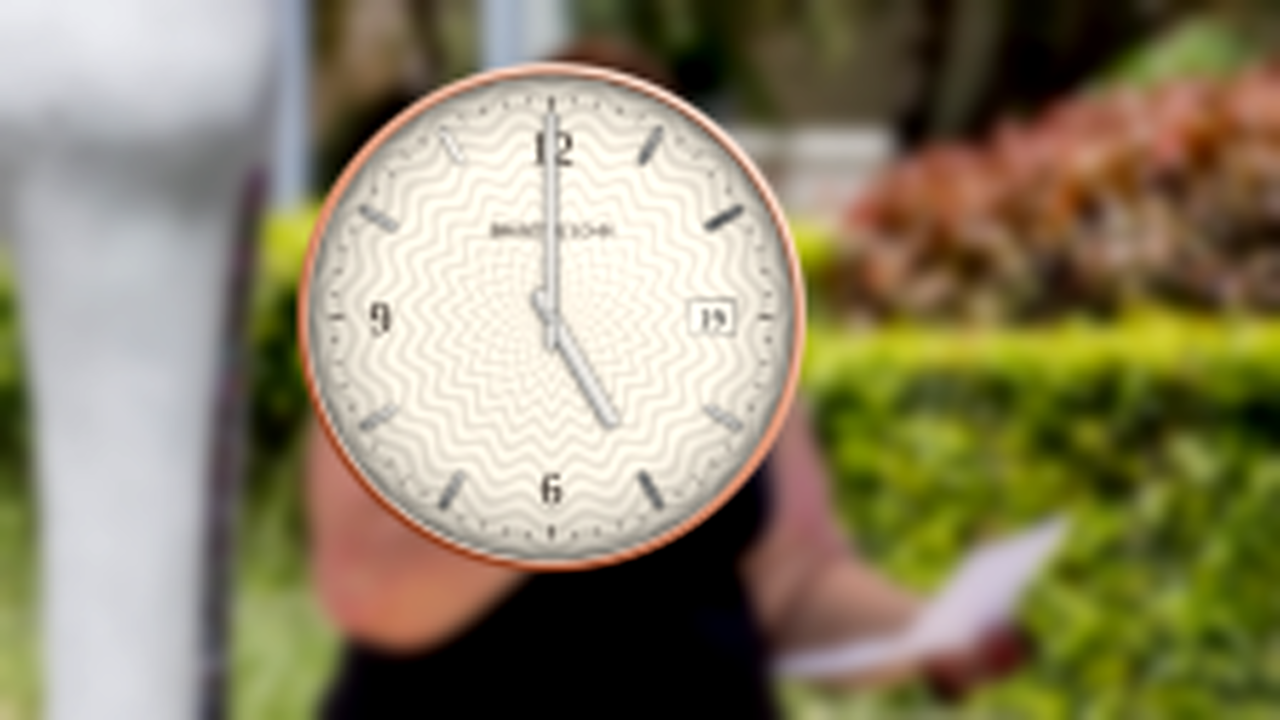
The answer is 5:00
